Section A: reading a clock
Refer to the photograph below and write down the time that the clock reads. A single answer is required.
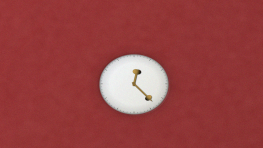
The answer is 12:23
